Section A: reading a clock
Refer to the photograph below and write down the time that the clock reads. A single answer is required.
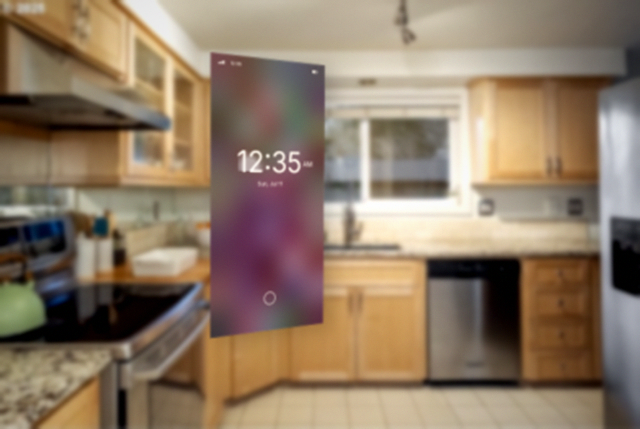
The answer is 12:35
